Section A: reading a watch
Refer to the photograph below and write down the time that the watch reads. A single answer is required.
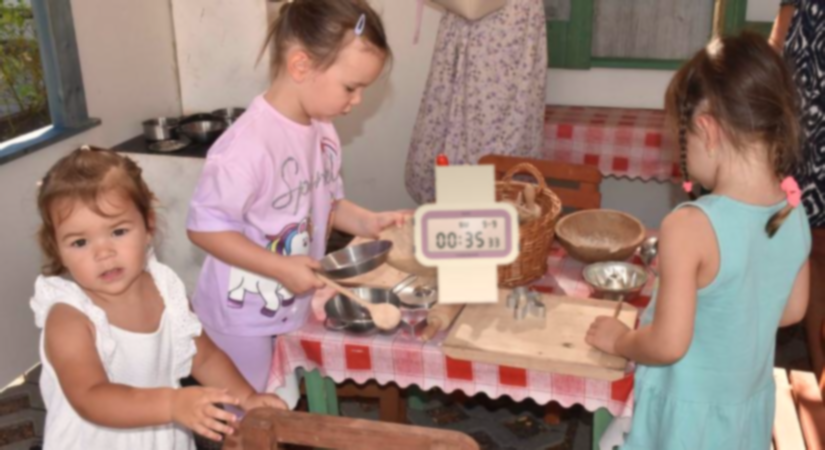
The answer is 0:35
